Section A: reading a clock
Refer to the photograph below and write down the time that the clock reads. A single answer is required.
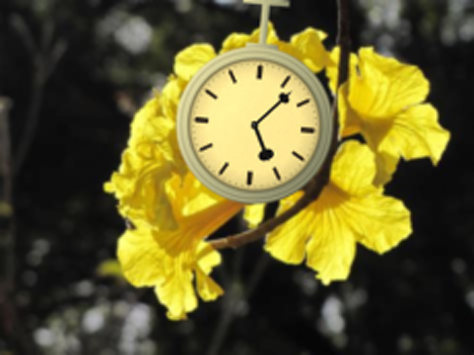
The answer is 5:07
